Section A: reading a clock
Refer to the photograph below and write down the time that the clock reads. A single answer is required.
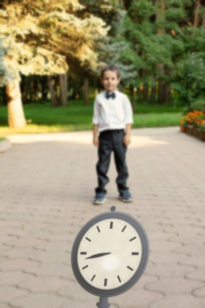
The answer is 8:43
